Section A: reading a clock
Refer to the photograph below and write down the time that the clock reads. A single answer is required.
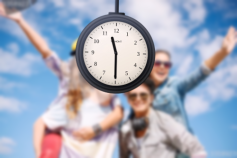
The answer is 11:30
